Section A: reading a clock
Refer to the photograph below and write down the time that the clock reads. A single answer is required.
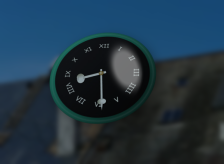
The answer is 8:29
